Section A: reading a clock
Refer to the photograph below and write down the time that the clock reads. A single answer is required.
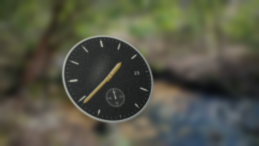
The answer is 1:39
